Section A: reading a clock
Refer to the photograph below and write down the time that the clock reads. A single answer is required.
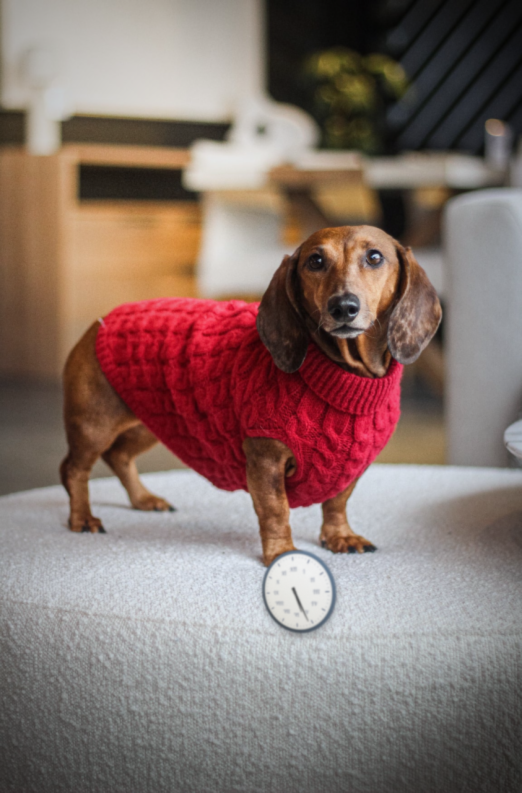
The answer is 5:26
